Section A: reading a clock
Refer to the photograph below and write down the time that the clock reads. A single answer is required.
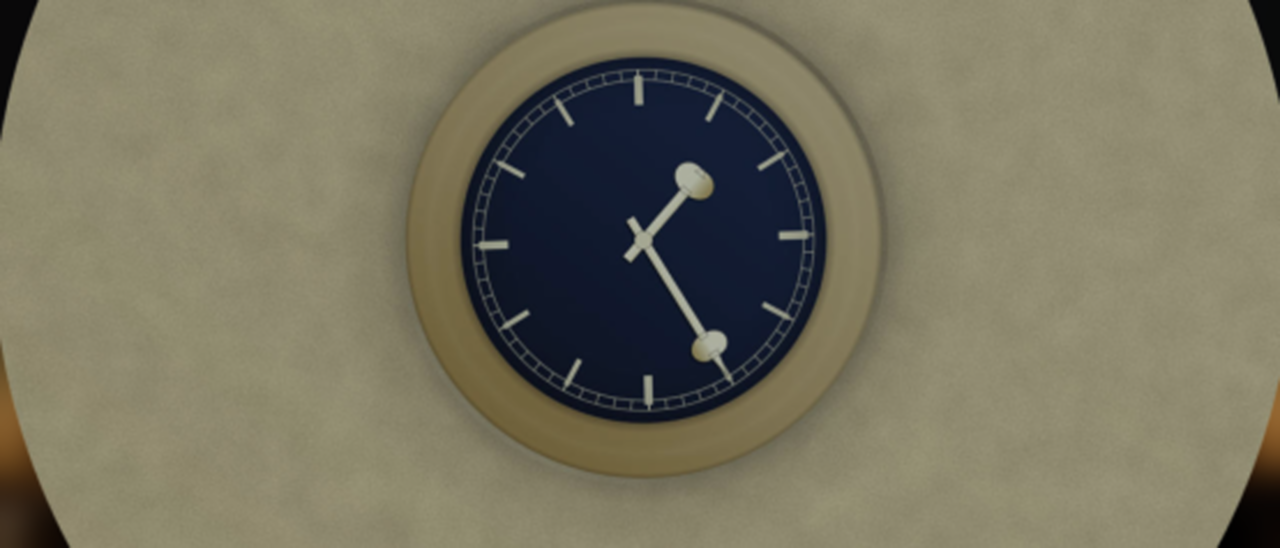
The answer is 1:25
